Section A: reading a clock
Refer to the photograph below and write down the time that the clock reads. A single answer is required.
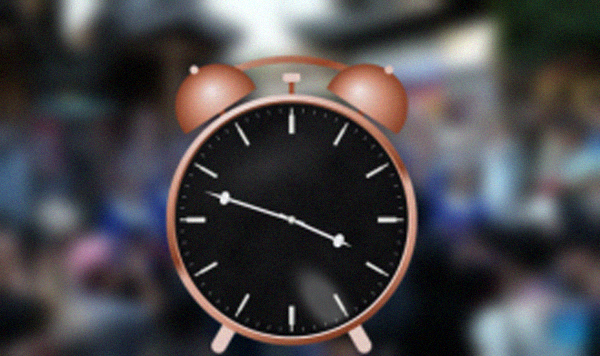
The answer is 3:48
